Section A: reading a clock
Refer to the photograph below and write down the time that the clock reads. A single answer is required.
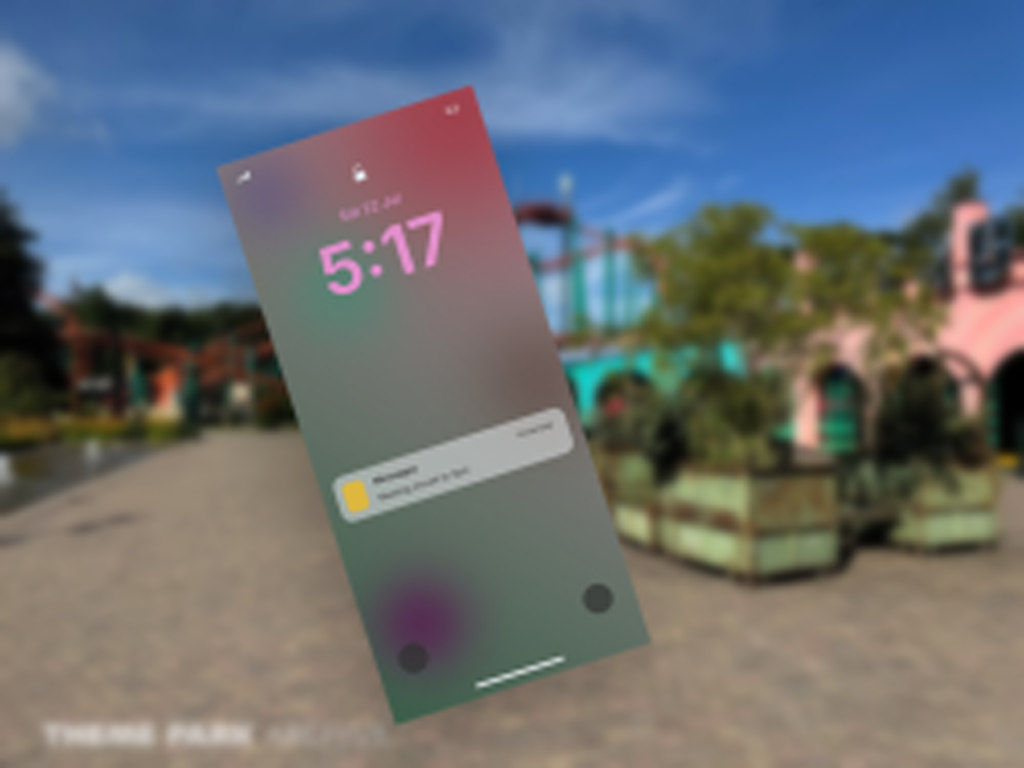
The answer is 5:17
